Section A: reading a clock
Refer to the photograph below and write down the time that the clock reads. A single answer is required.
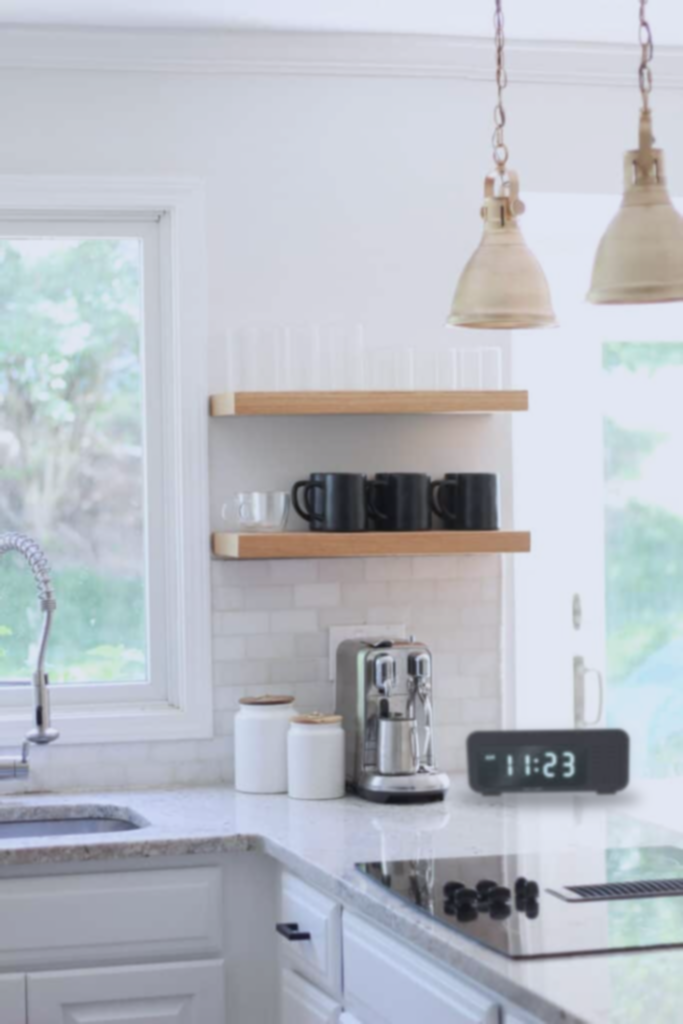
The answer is 11:23
